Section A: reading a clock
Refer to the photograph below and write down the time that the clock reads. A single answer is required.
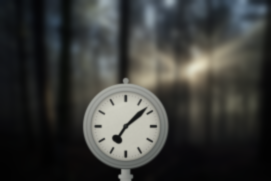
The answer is 7:08
